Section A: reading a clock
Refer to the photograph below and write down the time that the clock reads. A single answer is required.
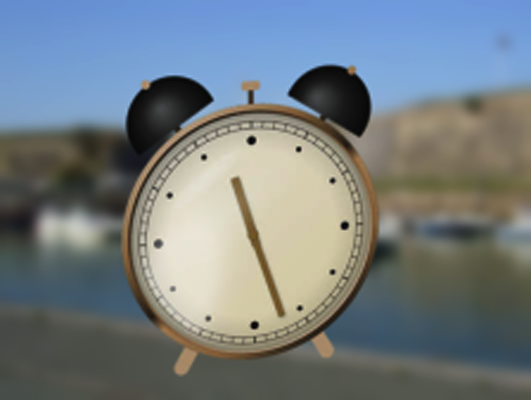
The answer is 11:27
